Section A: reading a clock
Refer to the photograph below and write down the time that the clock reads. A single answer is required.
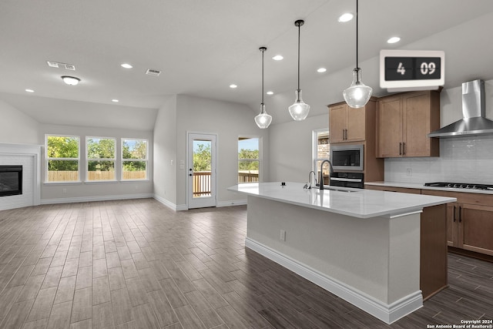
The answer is 4:09
